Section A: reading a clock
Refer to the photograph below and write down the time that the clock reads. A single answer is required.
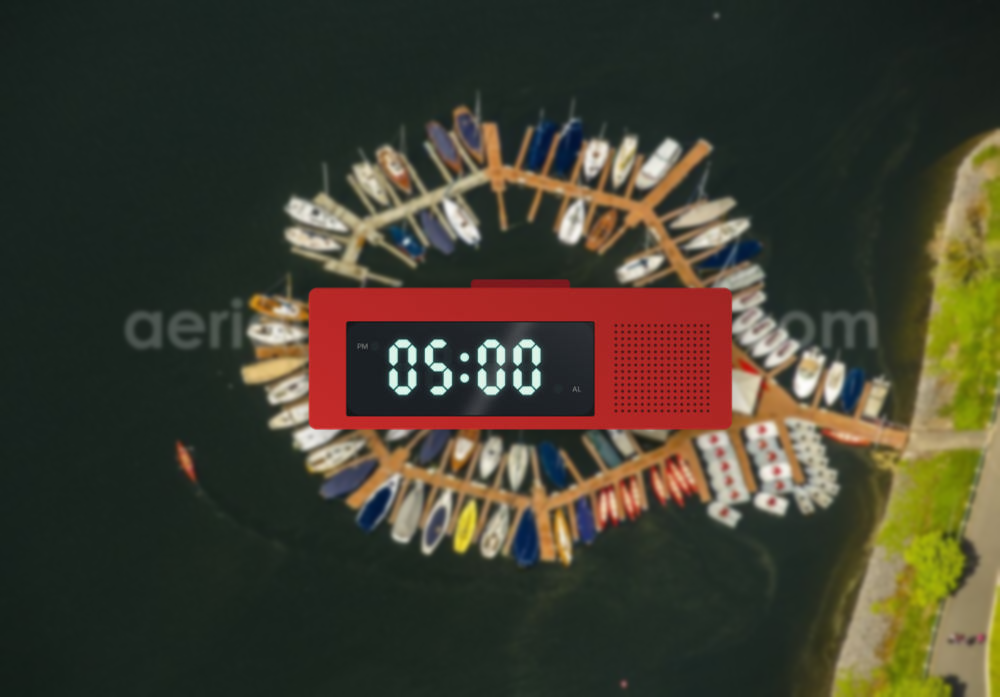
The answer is 5:00
